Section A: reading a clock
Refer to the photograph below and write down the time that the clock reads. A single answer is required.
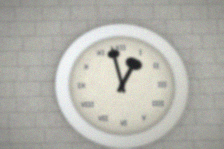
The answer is 12:58
